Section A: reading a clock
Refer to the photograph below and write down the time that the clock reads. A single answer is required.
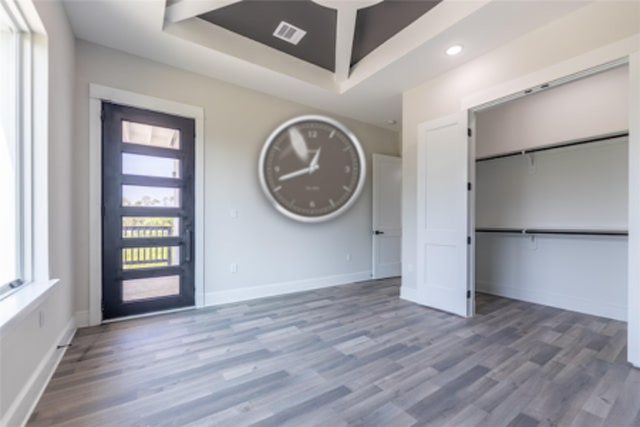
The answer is 12:42
